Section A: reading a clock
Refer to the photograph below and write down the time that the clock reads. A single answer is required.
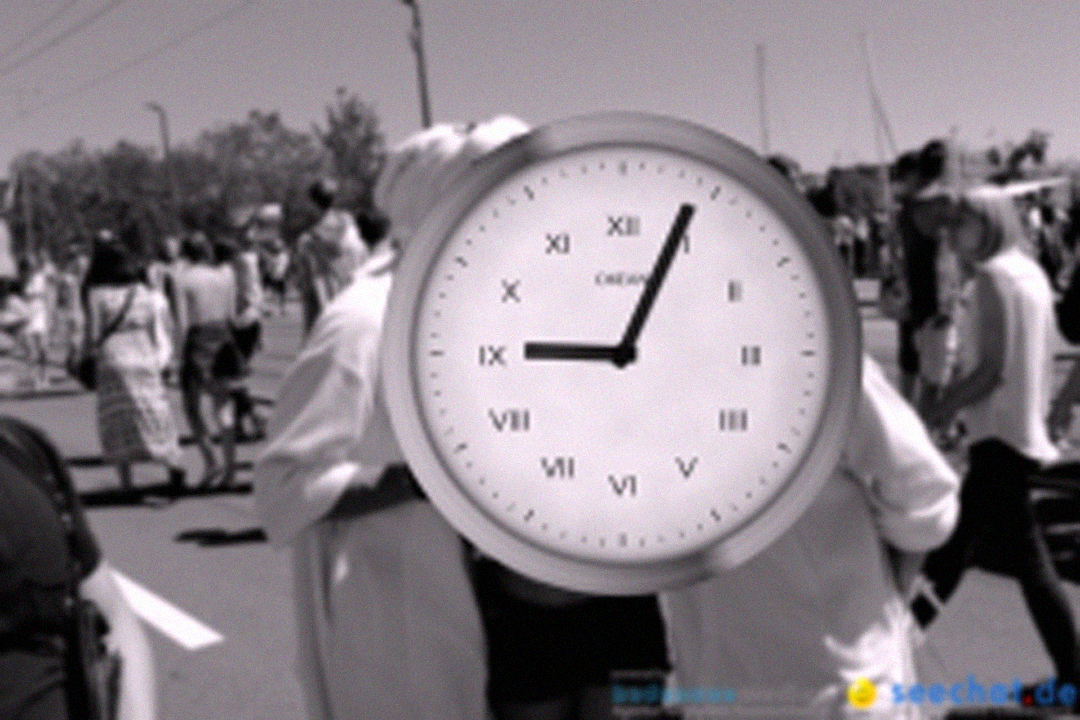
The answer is 9:04
